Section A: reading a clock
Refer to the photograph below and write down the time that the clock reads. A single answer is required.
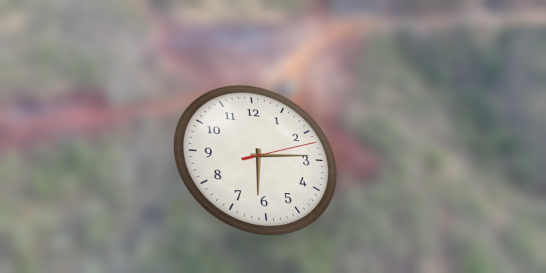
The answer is 6:14:12
